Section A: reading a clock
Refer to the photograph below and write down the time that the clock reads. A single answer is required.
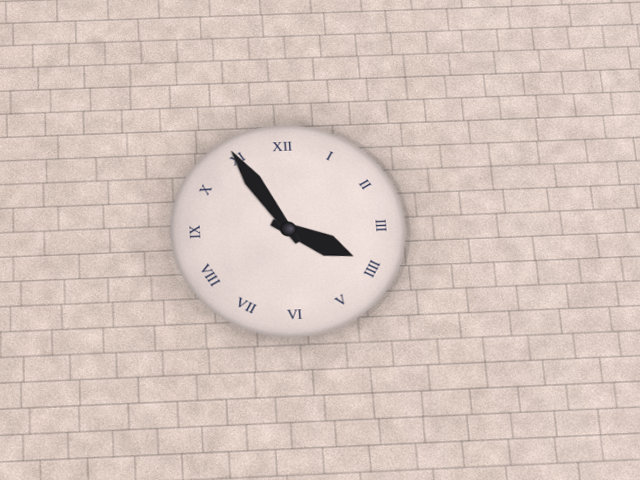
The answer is 3:55
